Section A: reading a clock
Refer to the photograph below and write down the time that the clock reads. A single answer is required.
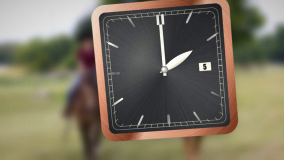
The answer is 2:00
